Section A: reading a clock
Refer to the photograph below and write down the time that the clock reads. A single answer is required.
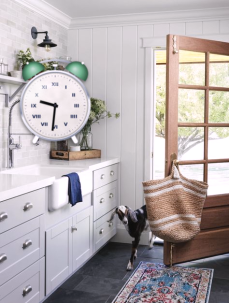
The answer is 9:31
